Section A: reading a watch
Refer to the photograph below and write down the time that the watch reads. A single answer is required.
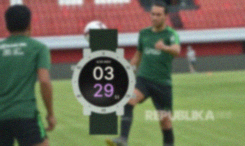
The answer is 3:29
